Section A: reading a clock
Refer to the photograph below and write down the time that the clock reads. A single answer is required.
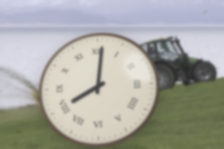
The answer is 8:01
